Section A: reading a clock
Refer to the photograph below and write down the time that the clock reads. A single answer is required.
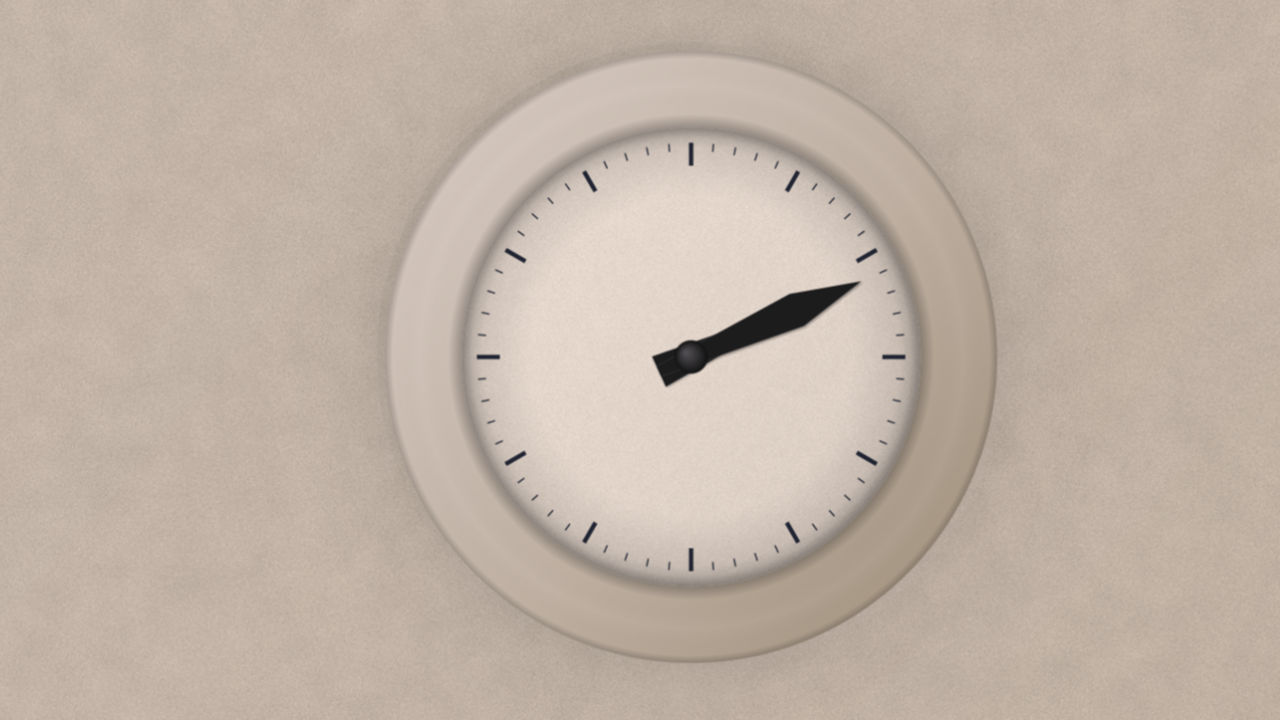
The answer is 2:11
